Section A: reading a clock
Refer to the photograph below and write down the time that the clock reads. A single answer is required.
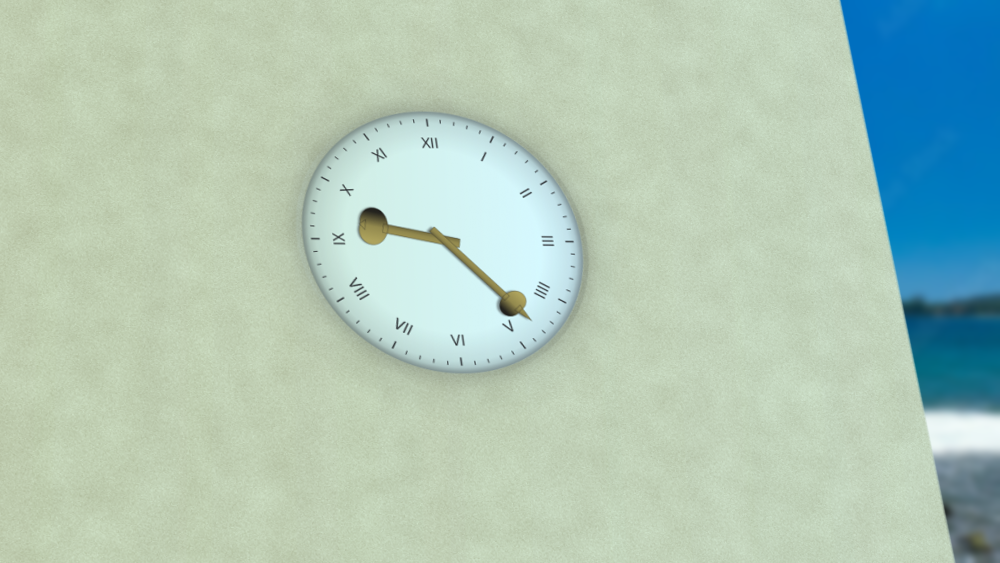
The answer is 9:23
